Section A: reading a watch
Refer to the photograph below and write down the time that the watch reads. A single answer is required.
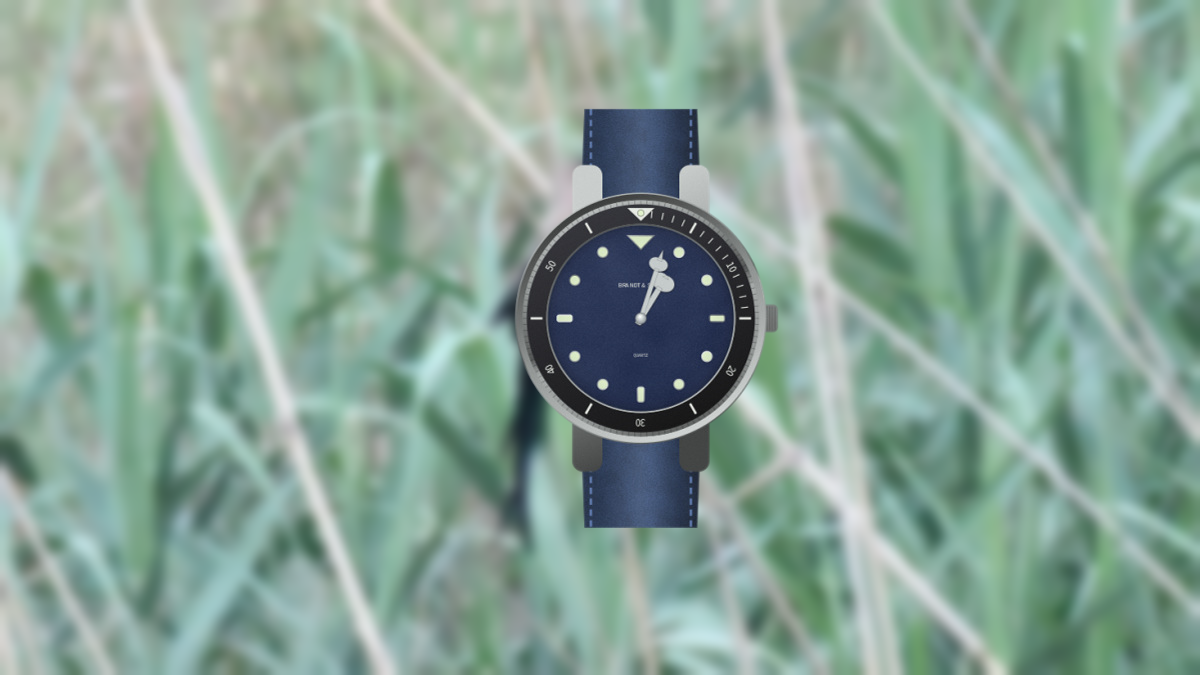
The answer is 1:03
